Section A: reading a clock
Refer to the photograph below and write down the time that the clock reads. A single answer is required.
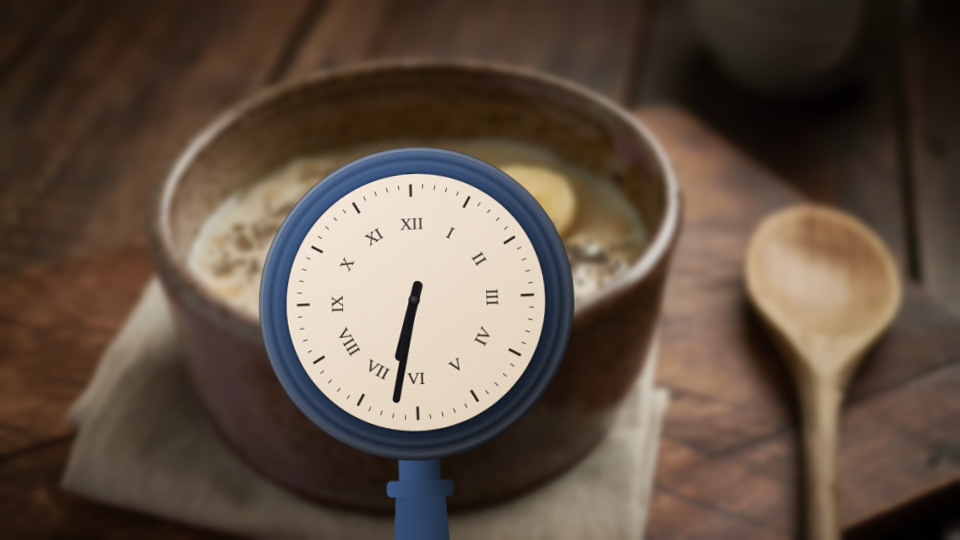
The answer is 6:32
